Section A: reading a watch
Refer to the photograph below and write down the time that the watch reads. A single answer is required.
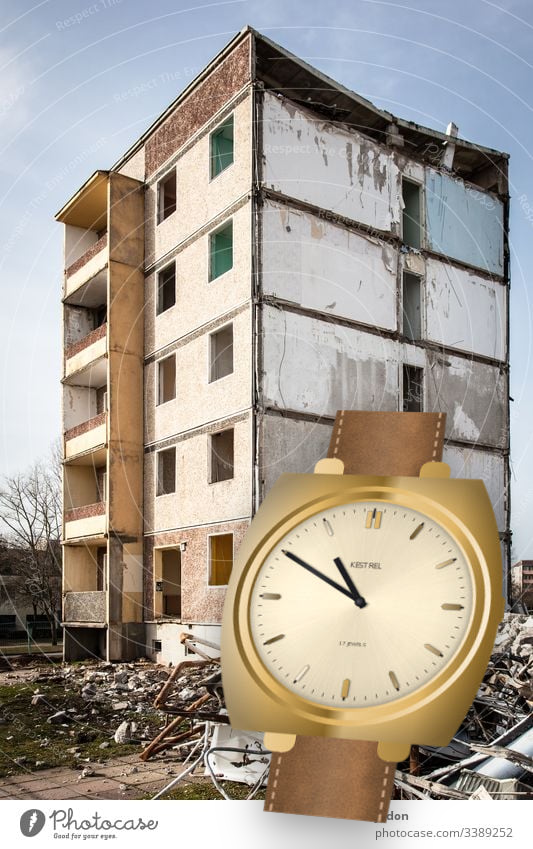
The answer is 10:50
